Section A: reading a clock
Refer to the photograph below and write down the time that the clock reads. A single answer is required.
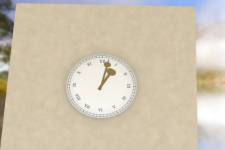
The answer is 1:02
